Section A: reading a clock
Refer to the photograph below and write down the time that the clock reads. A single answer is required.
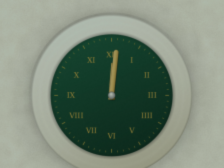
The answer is 12:01
